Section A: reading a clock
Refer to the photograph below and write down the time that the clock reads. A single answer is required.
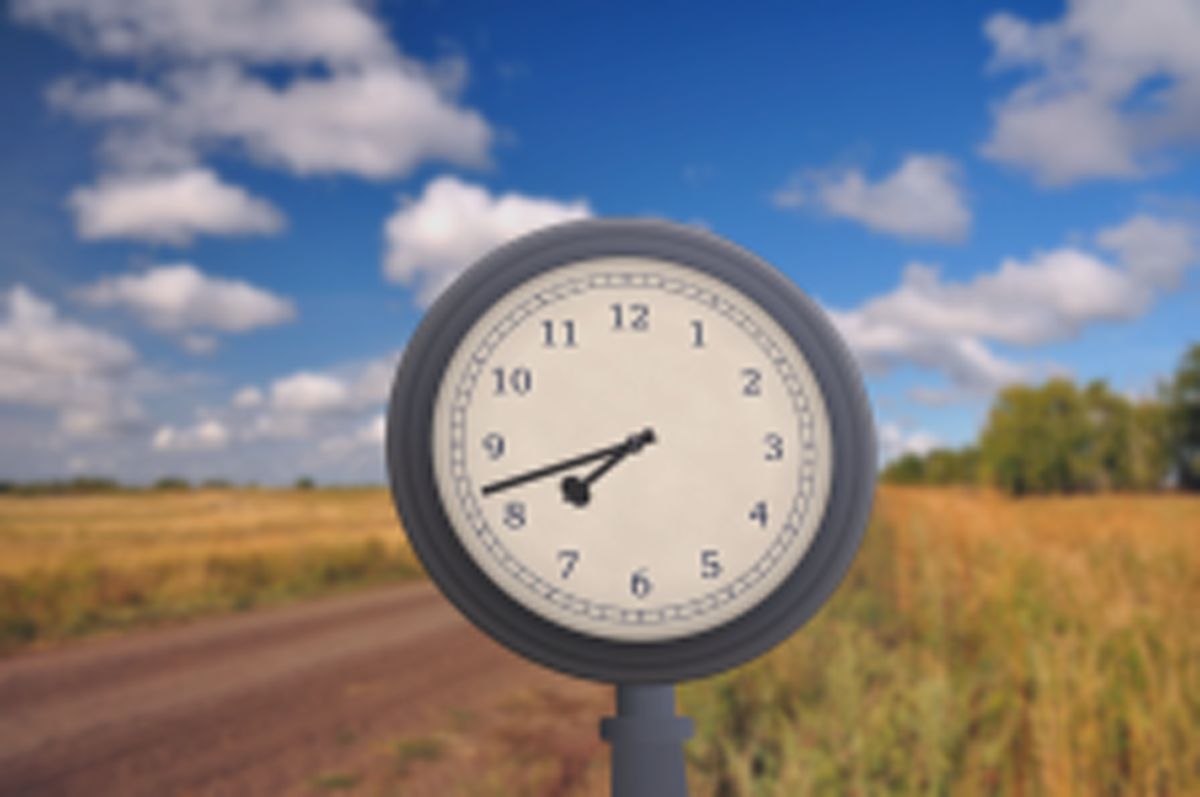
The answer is 7:42
